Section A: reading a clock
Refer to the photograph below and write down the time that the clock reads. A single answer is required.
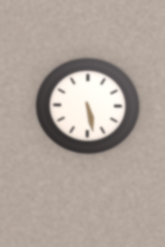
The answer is 5:28
